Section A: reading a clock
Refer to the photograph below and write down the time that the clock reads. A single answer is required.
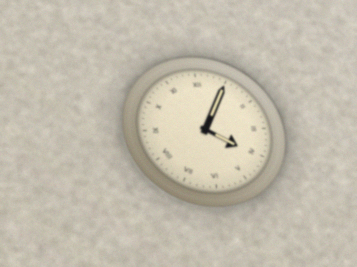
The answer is 4:05
